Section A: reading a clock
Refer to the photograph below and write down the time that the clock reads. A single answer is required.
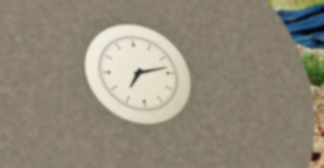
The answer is 7:13
